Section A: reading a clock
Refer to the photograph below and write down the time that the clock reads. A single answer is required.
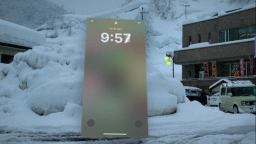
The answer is 9:57
